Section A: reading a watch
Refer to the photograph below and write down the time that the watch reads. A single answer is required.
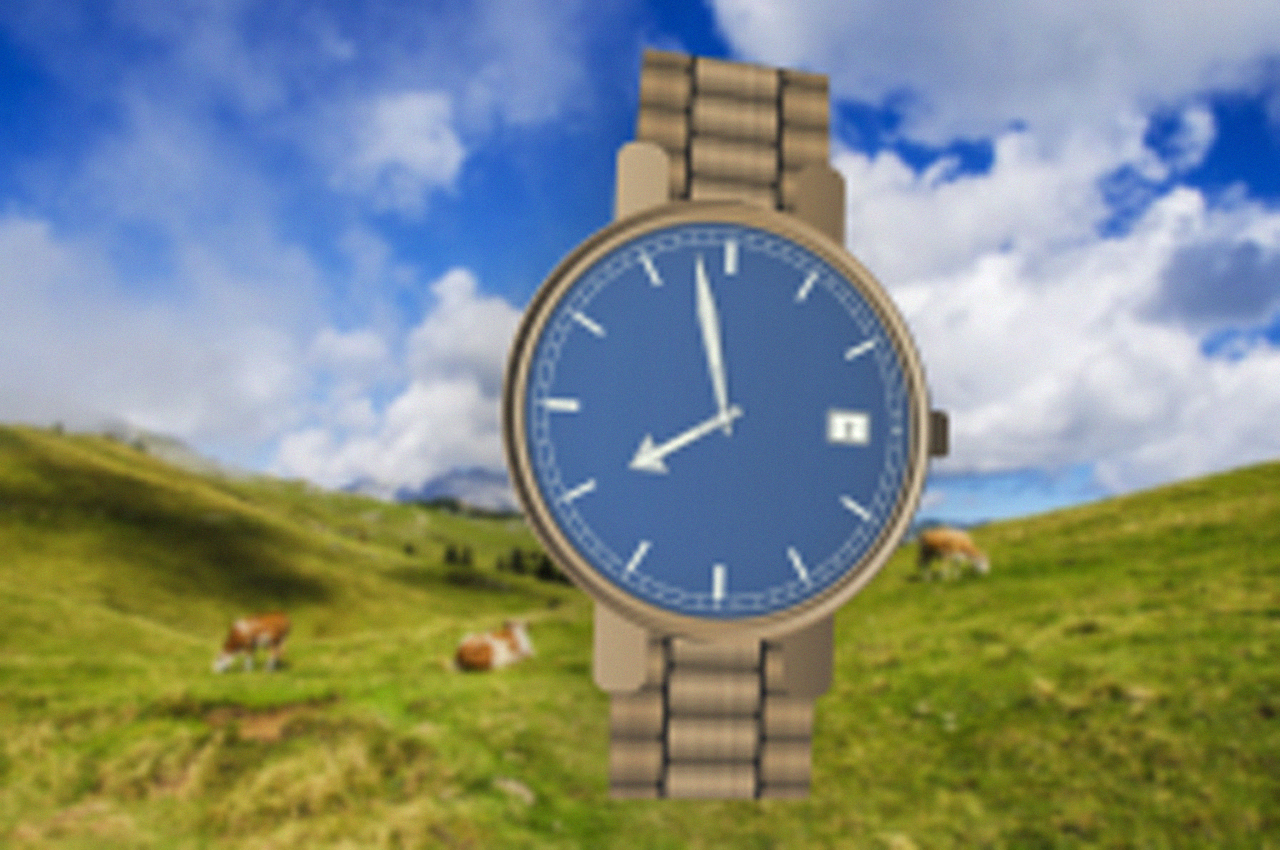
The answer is 7:58
